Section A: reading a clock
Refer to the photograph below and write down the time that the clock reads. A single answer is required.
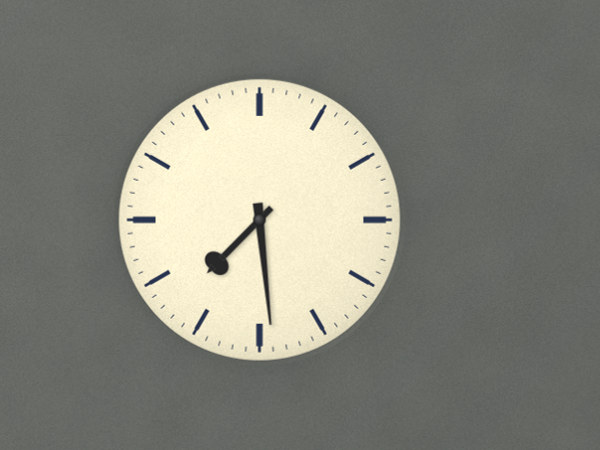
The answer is 7:29
